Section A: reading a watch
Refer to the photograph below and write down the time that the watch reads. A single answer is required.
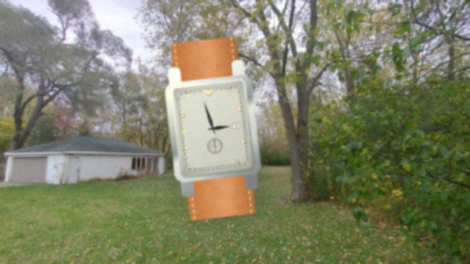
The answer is 2:58
